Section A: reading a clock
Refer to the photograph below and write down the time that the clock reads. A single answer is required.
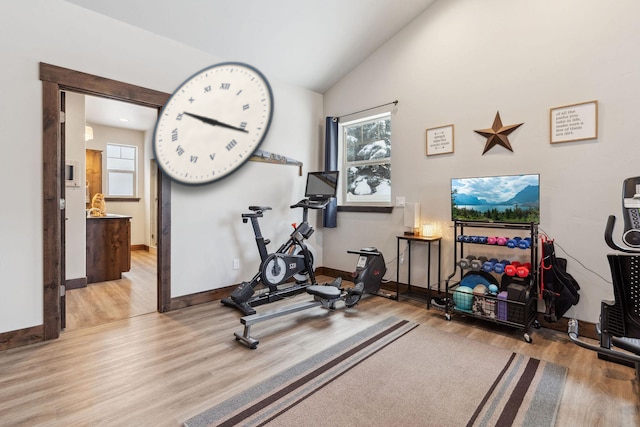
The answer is 9:16
